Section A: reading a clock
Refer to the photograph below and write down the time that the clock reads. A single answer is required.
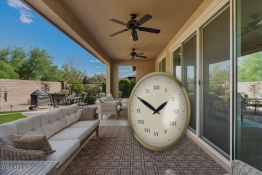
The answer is 1:50
